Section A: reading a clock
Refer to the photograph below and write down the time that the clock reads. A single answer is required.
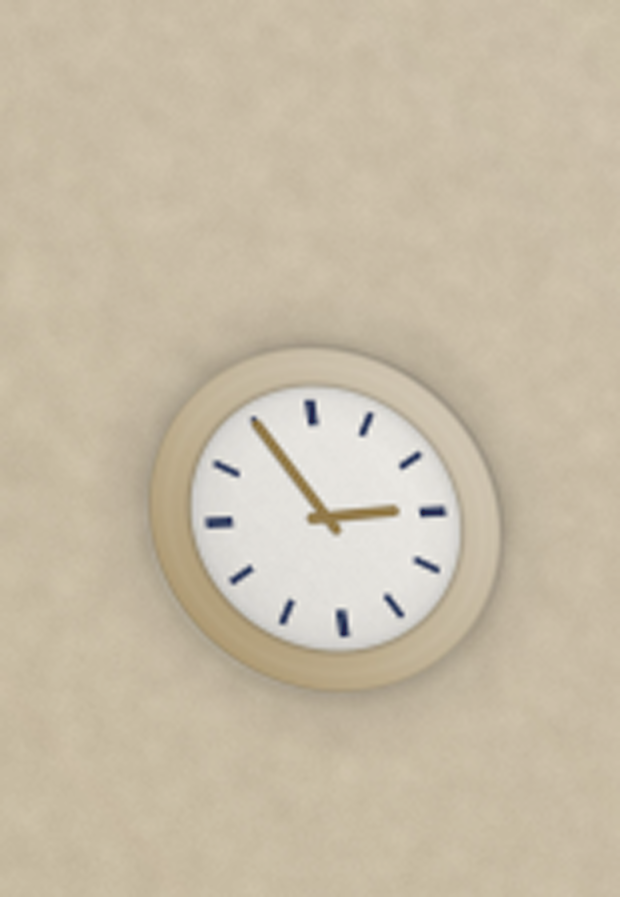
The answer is 2:55
